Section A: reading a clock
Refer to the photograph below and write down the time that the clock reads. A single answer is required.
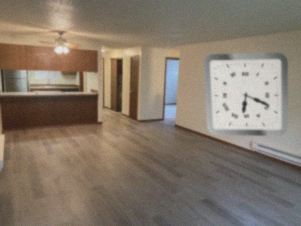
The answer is 6:19
